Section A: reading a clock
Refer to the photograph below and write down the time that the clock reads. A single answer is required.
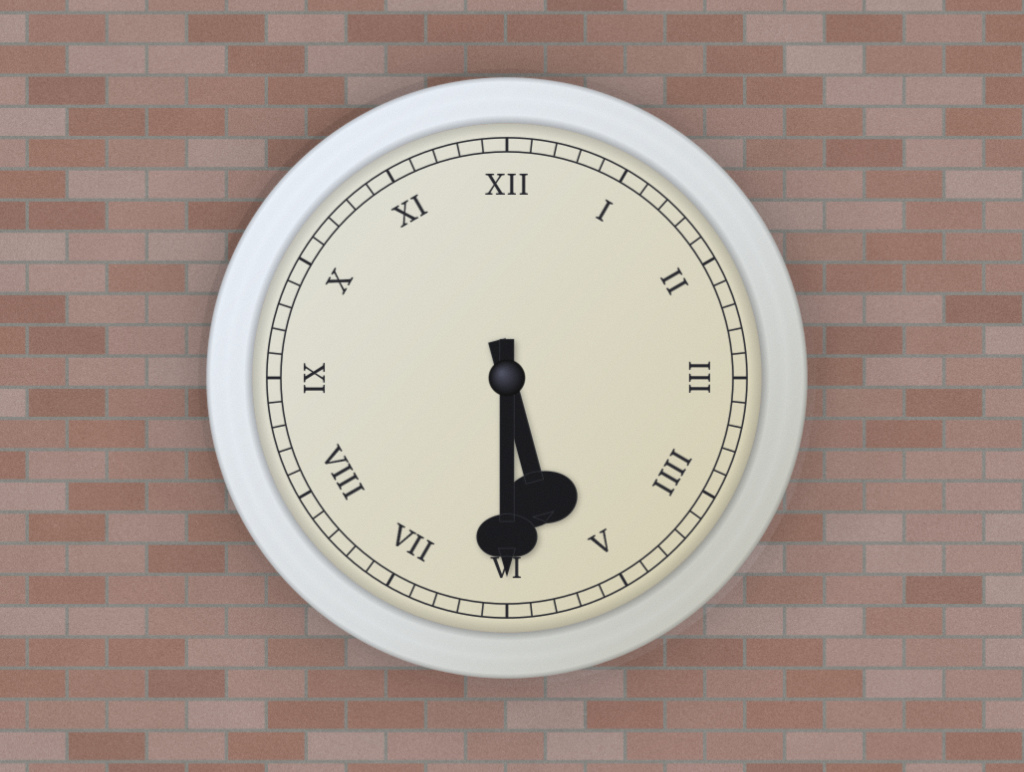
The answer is 5:30
